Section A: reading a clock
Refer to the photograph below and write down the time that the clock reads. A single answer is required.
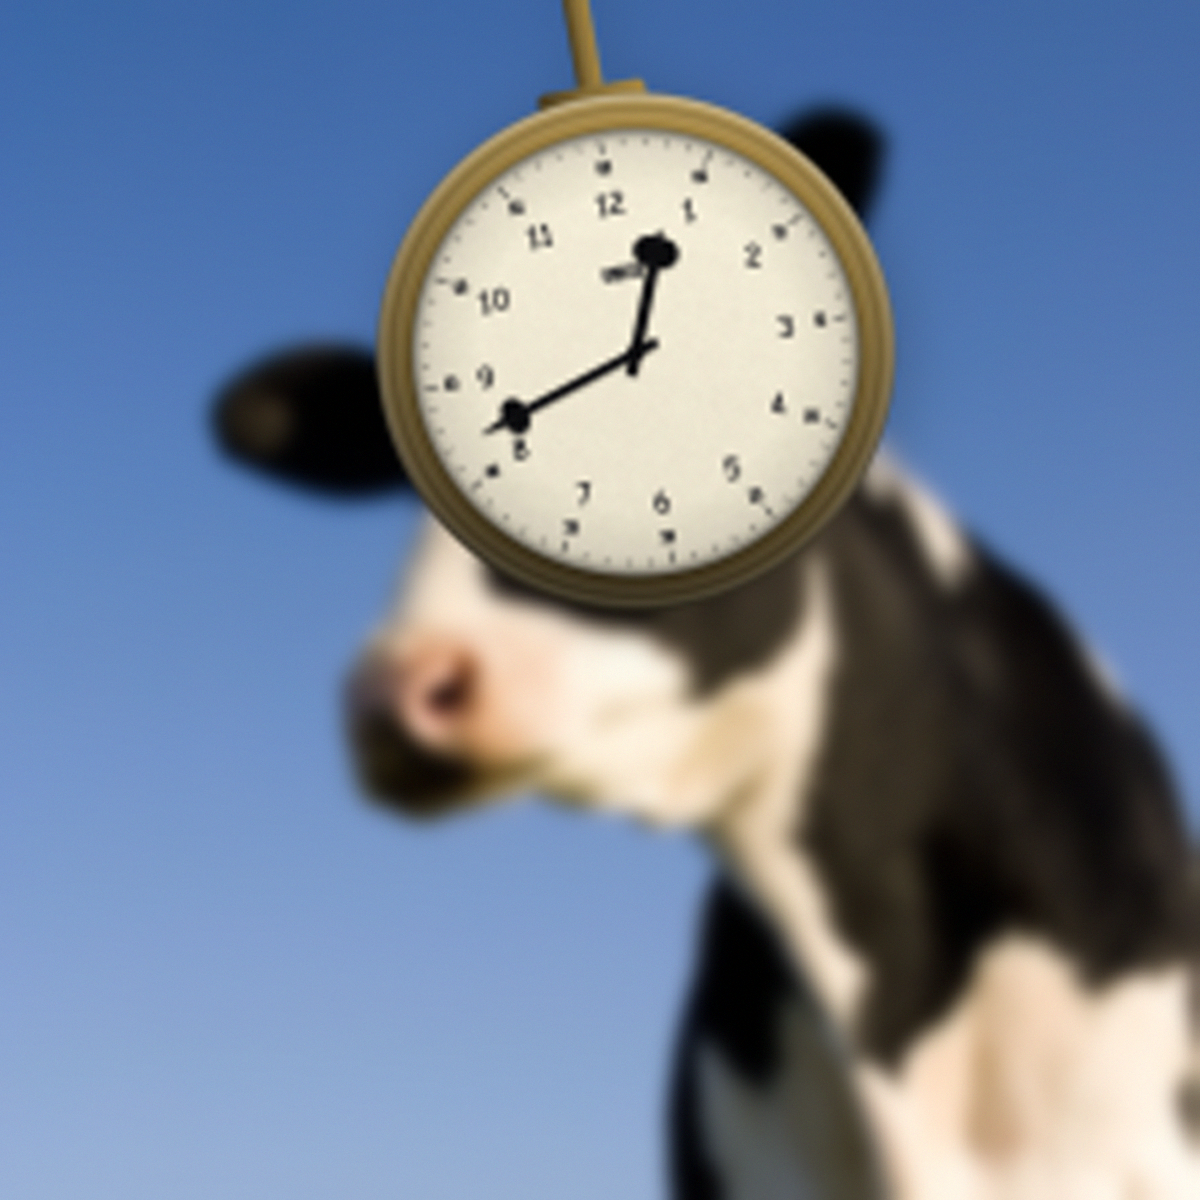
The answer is 12:42
